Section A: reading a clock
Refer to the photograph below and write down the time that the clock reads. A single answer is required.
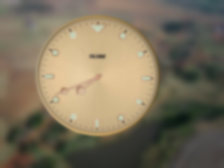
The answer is 7:41
